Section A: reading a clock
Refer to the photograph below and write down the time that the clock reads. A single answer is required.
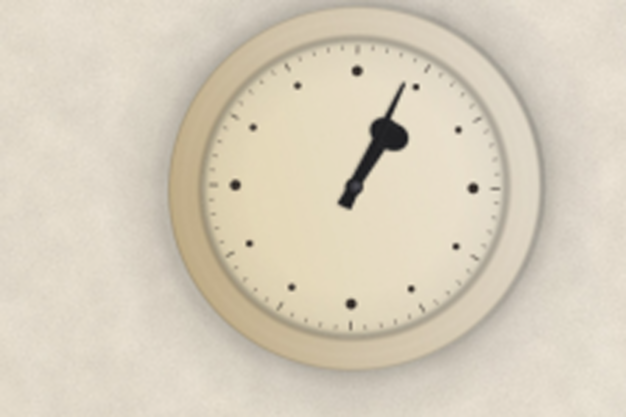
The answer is 1:04
